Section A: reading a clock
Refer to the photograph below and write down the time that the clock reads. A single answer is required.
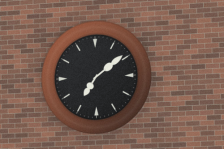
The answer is 7:09
